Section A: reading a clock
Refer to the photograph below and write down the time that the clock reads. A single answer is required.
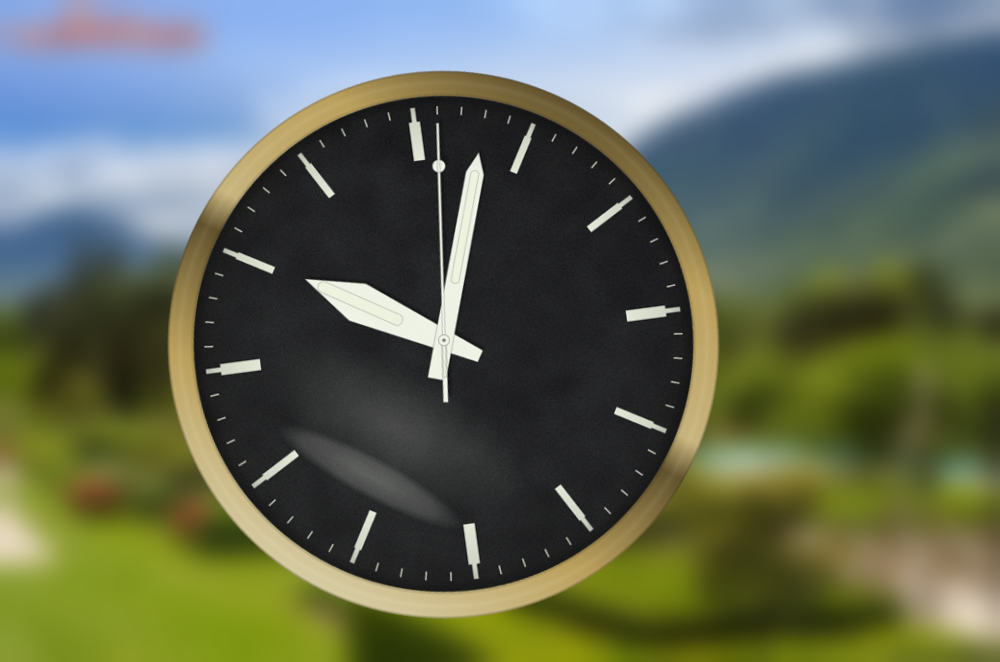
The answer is 10:03:01
